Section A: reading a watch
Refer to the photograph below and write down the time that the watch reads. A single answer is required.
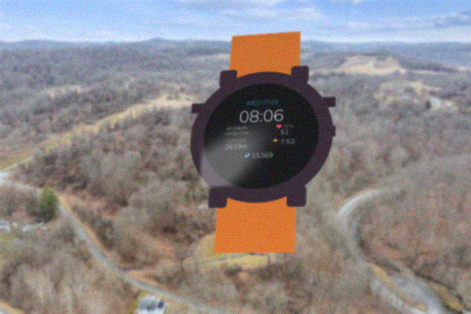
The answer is 8:06
